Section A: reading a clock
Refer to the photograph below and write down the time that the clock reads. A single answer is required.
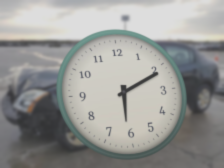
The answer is 6:11
